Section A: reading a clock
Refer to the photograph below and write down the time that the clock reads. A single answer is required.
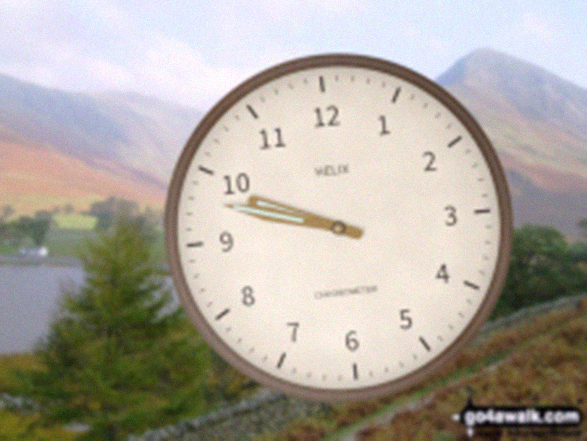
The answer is 9:48
